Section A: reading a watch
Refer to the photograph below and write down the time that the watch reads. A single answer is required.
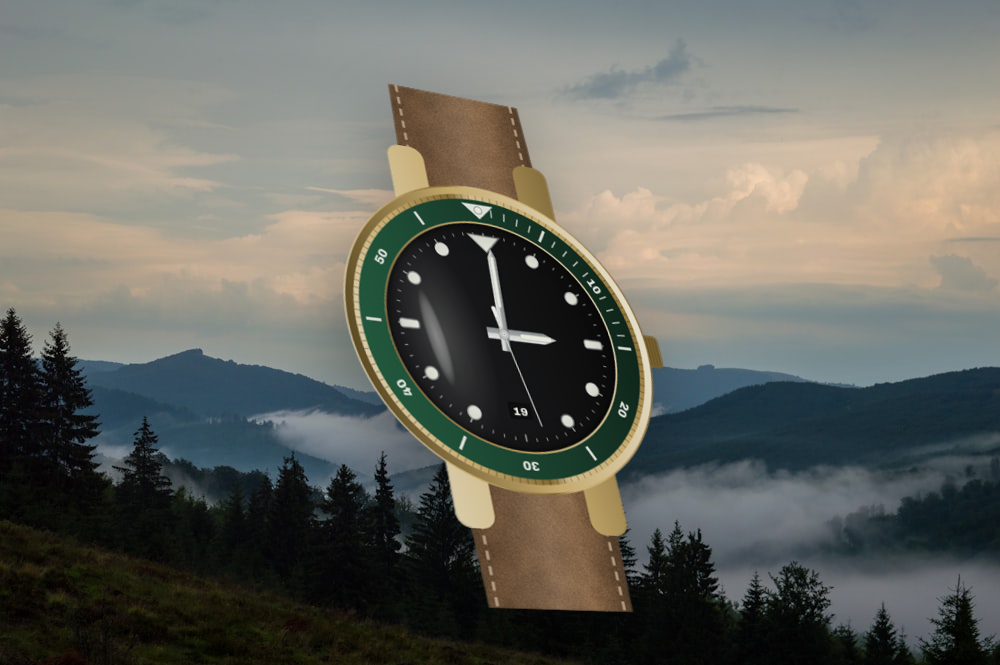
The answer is 3:00:28
